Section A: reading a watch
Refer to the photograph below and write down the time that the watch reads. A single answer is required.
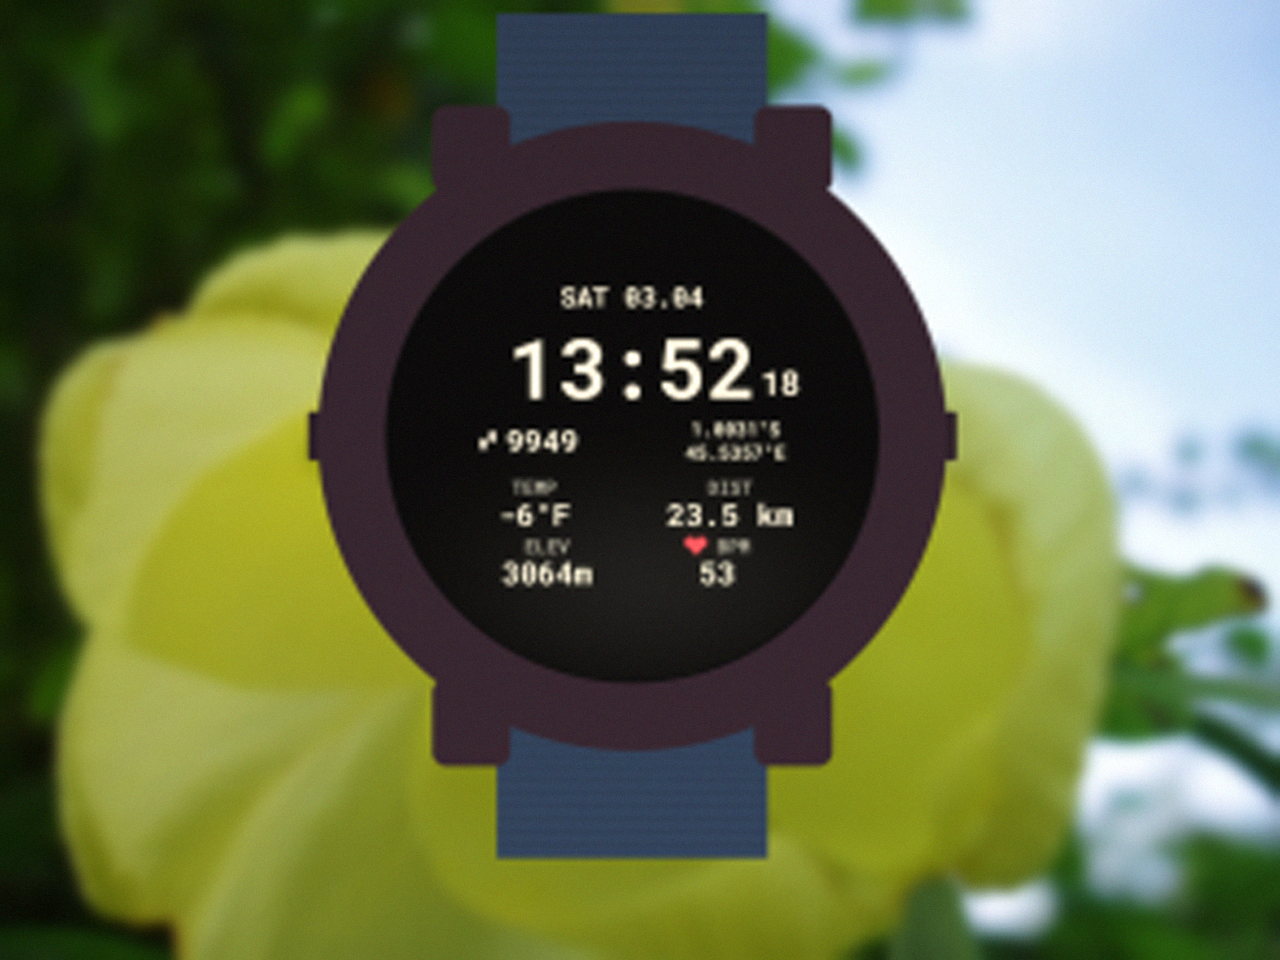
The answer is 13:52:18
